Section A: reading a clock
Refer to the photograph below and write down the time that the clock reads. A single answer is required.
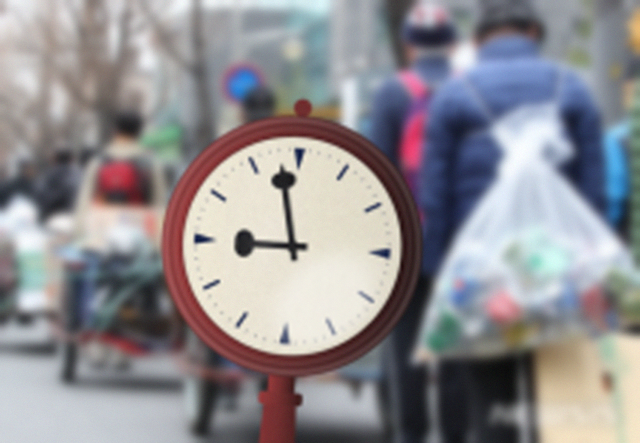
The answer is 8:58
